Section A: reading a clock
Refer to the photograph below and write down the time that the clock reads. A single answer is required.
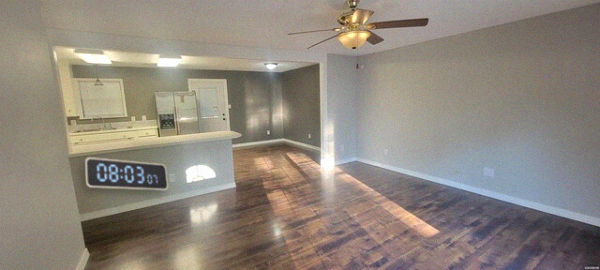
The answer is 8:03:07
